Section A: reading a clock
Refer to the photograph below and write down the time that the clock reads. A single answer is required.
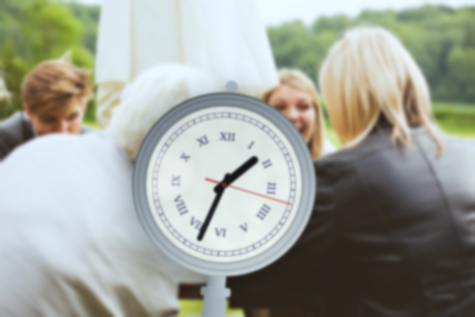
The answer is 1:33:17
